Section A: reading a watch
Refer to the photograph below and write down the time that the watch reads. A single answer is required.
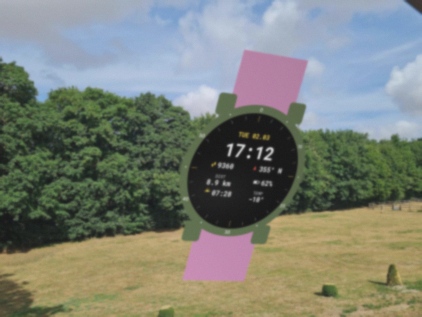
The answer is 17:12
